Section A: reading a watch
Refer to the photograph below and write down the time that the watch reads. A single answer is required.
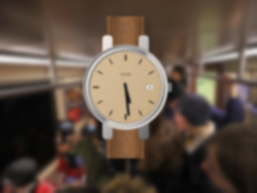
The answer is 5:29
